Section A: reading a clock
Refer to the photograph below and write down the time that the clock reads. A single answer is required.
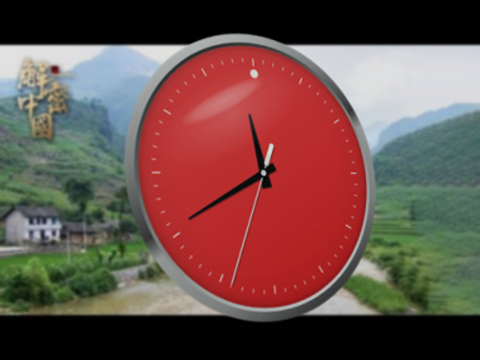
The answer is 11:40:34
